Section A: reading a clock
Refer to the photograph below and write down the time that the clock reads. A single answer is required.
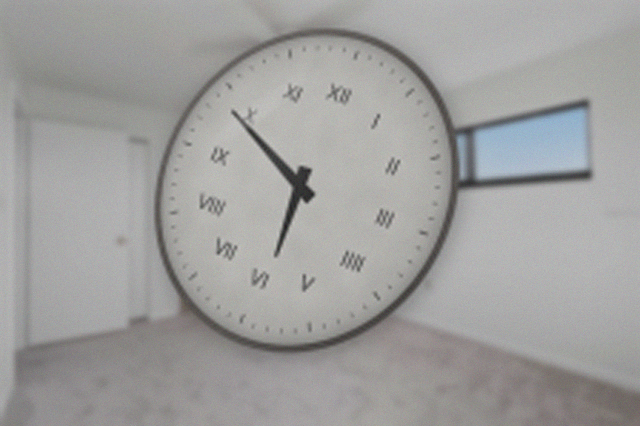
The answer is 5:49
